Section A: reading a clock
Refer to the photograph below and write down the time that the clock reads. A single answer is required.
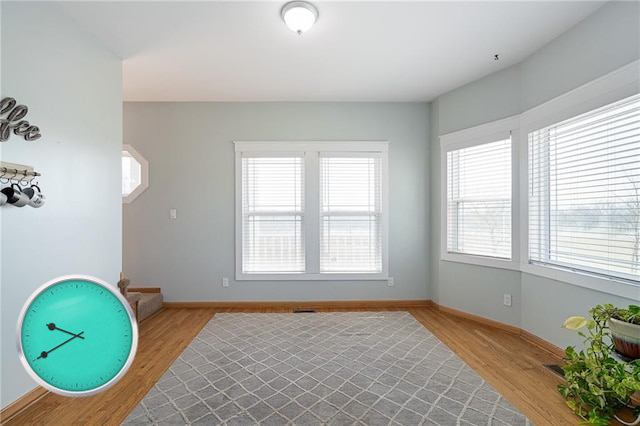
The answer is 9:40
